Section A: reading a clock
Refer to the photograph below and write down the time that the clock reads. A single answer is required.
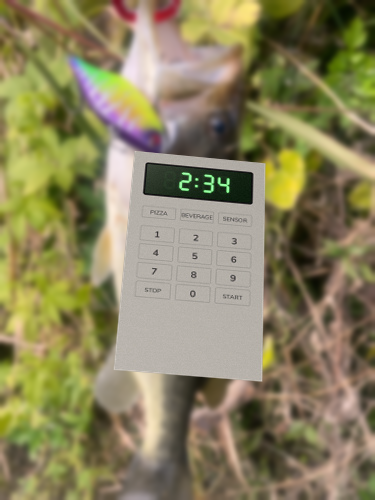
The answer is 2:34
